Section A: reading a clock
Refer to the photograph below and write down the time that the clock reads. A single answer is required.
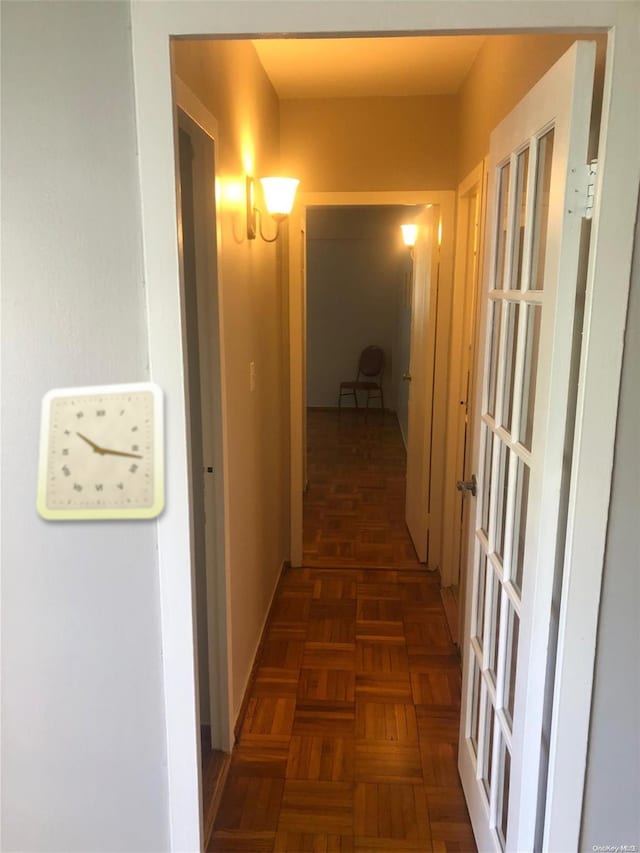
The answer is 10:17
